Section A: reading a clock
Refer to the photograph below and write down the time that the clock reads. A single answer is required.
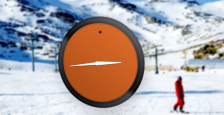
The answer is 2:43
